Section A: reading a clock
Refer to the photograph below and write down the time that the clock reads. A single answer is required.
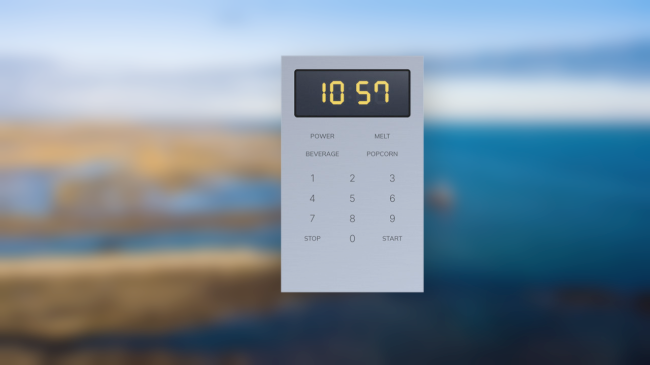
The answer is 10:57
